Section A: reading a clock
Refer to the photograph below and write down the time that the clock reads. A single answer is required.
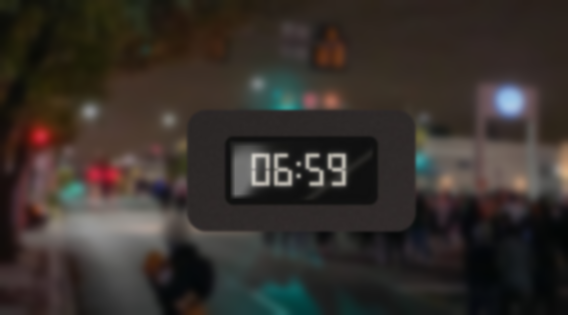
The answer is 6:59
